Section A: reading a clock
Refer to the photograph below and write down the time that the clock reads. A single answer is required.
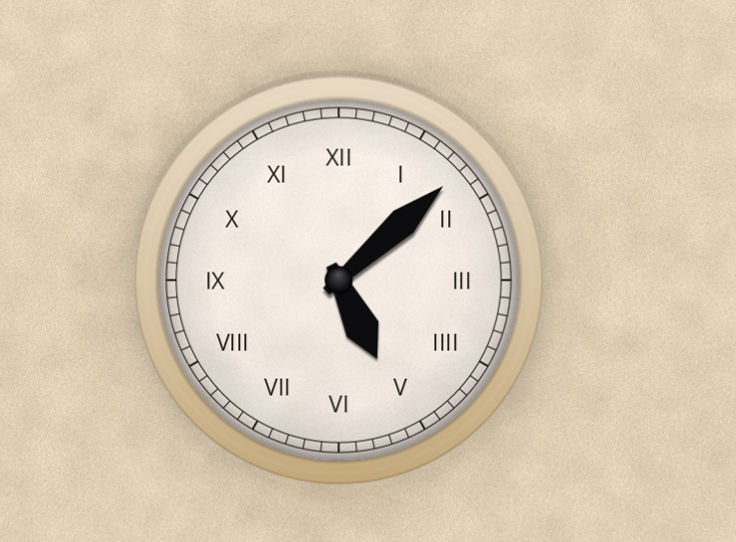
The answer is 5:08
